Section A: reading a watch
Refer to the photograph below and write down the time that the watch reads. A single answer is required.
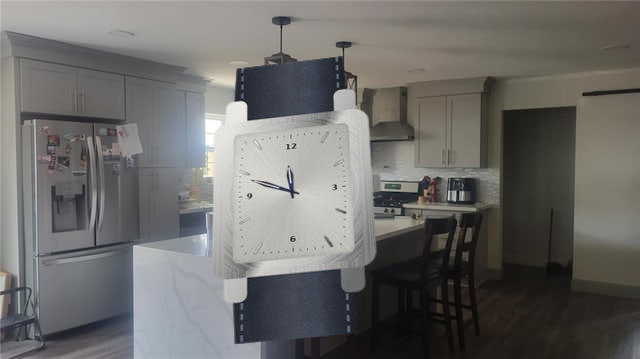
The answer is 11:49
